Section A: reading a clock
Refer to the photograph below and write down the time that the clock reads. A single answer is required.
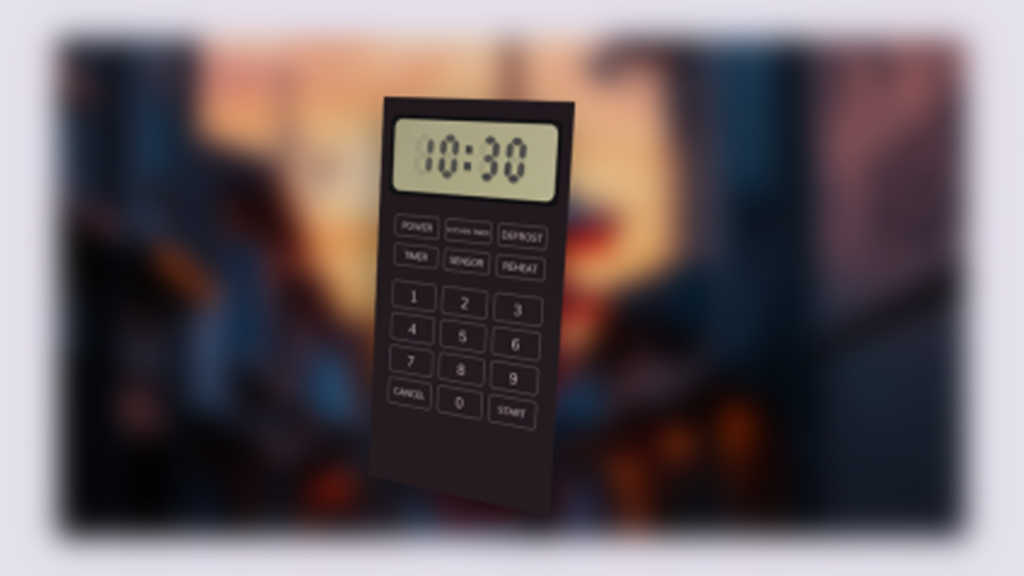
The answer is 10:30
